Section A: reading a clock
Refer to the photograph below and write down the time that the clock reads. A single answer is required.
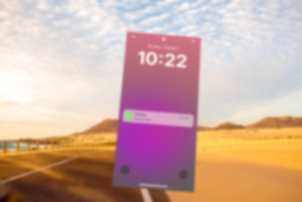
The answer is 10:22
